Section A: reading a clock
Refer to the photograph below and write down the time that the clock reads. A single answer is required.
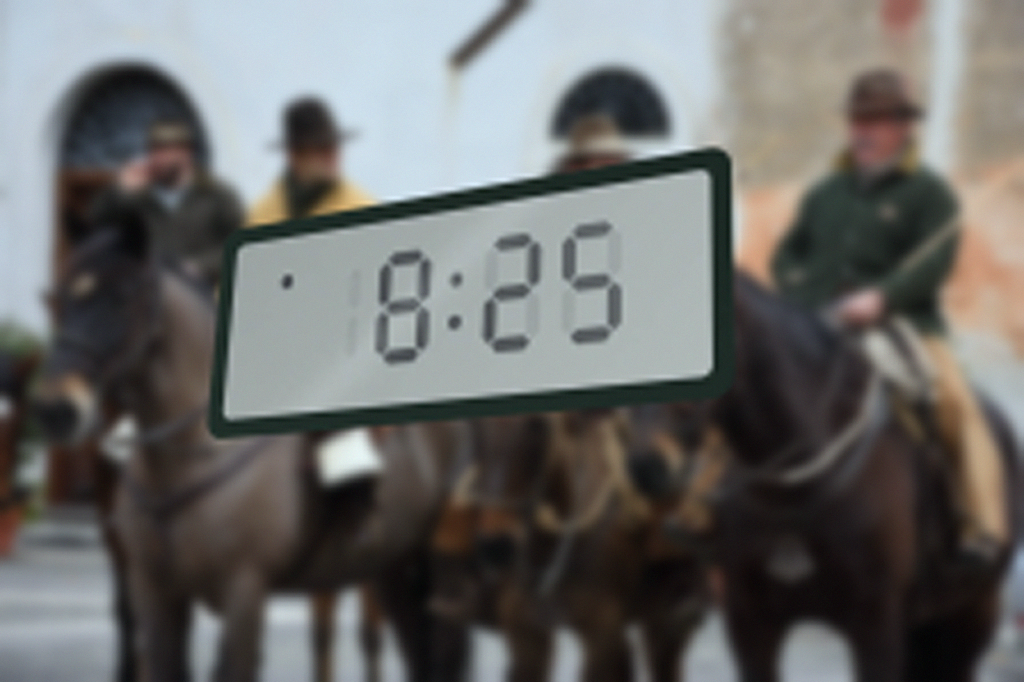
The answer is 8:25
